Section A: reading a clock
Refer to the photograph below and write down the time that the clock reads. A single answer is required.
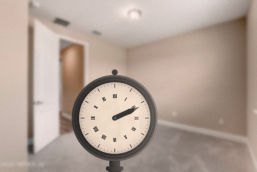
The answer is 2:11
